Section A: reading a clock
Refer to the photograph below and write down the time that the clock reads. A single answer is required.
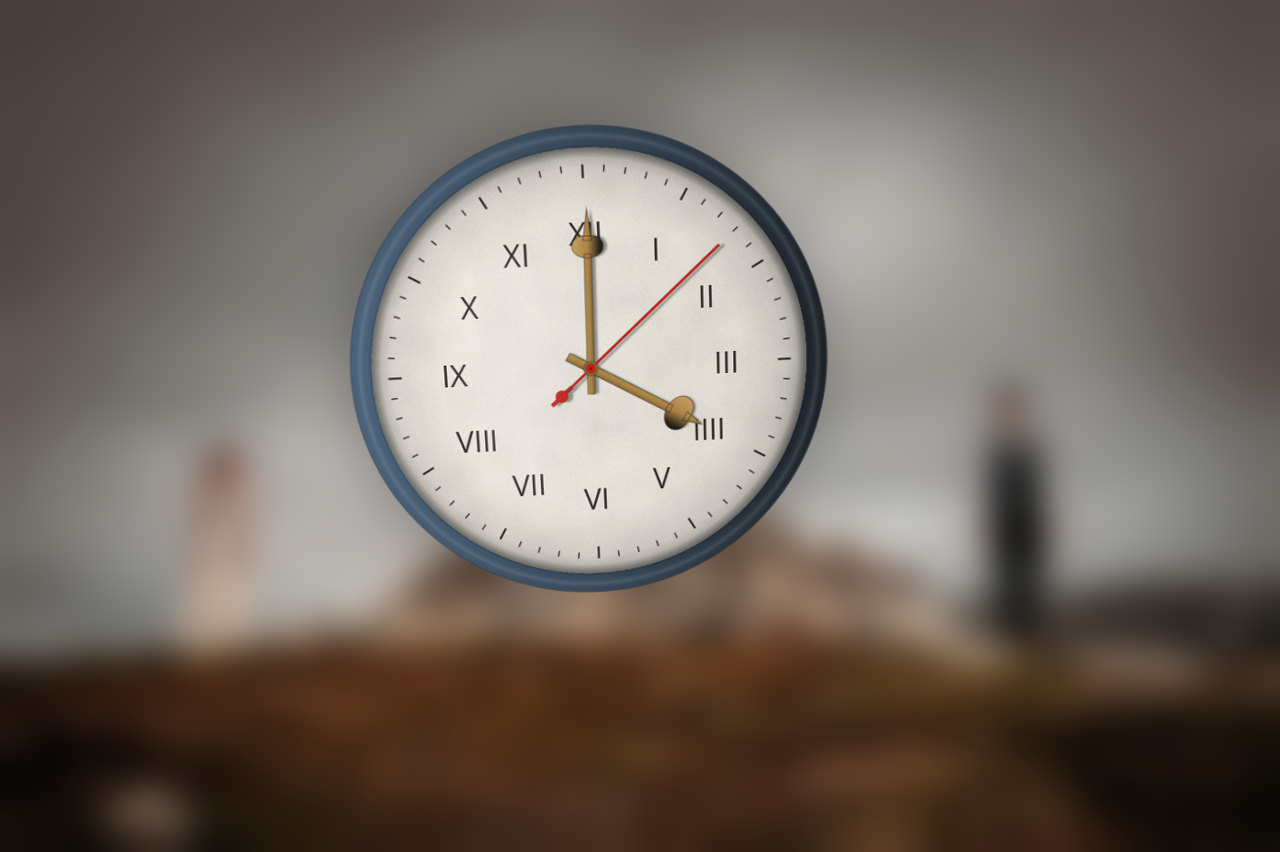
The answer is 4:00:08
